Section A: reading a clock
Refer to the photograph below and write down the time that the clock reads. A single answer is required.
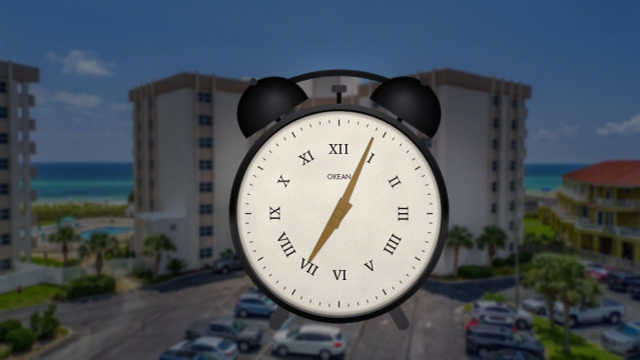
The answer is 7:04
